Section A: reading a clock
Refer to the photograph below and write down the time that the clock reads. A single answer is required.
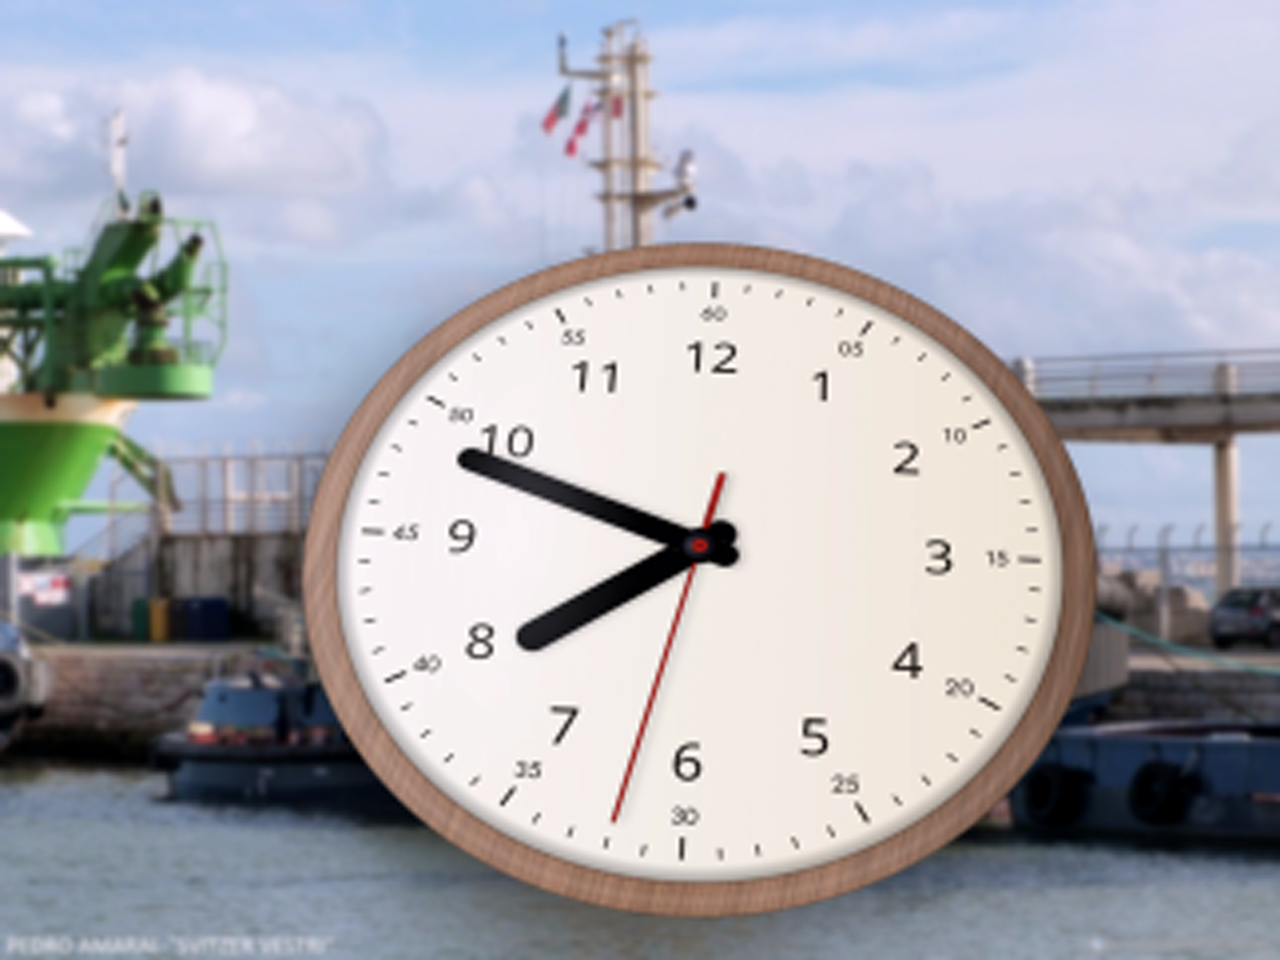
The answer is 7:48:32
